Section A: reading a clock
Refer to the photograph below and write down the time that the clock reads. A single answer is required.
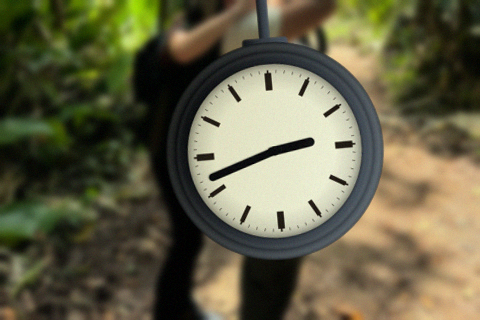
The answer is 2:42
